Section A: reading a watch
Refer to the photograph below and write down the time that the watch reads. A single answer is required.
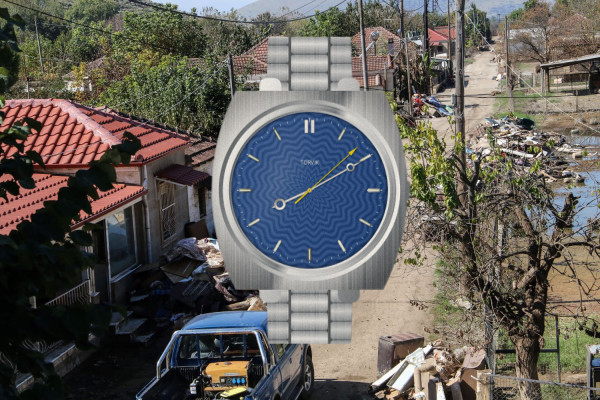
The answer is 8:10:08
